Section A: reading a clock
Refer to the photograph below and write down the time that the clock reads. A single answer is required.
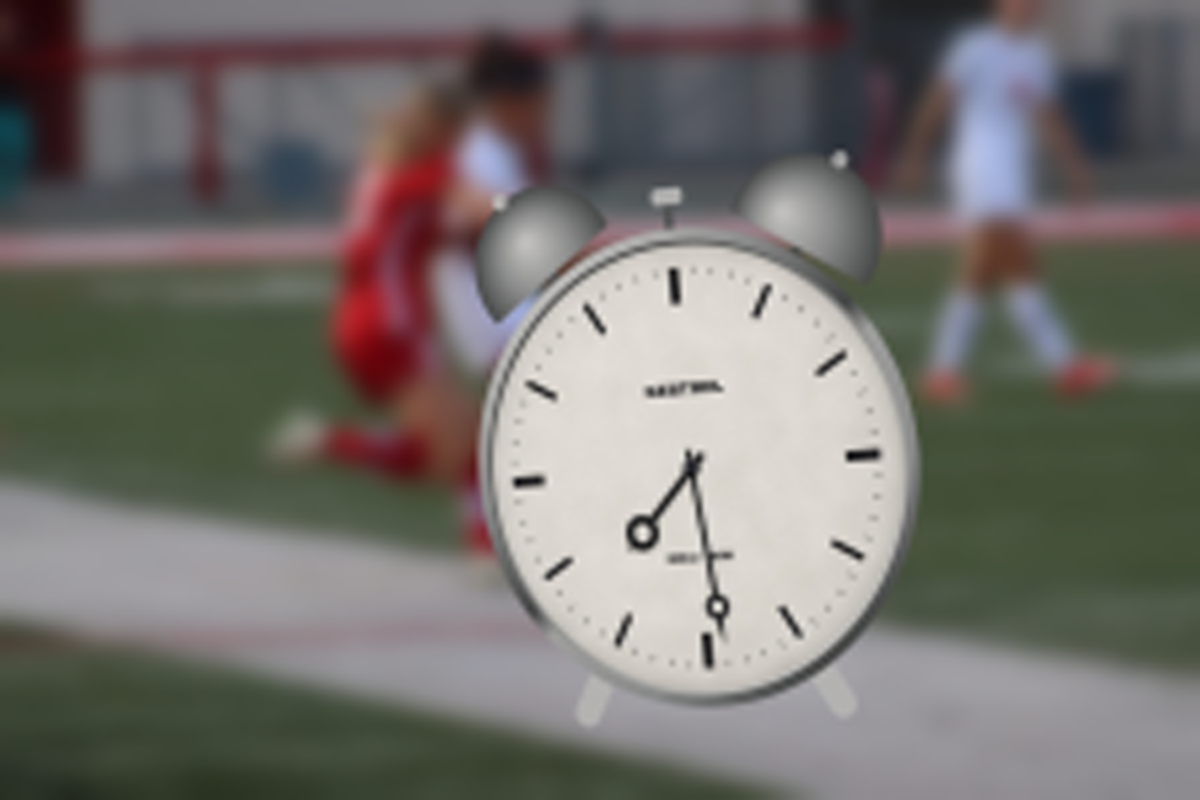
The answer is 7:29
